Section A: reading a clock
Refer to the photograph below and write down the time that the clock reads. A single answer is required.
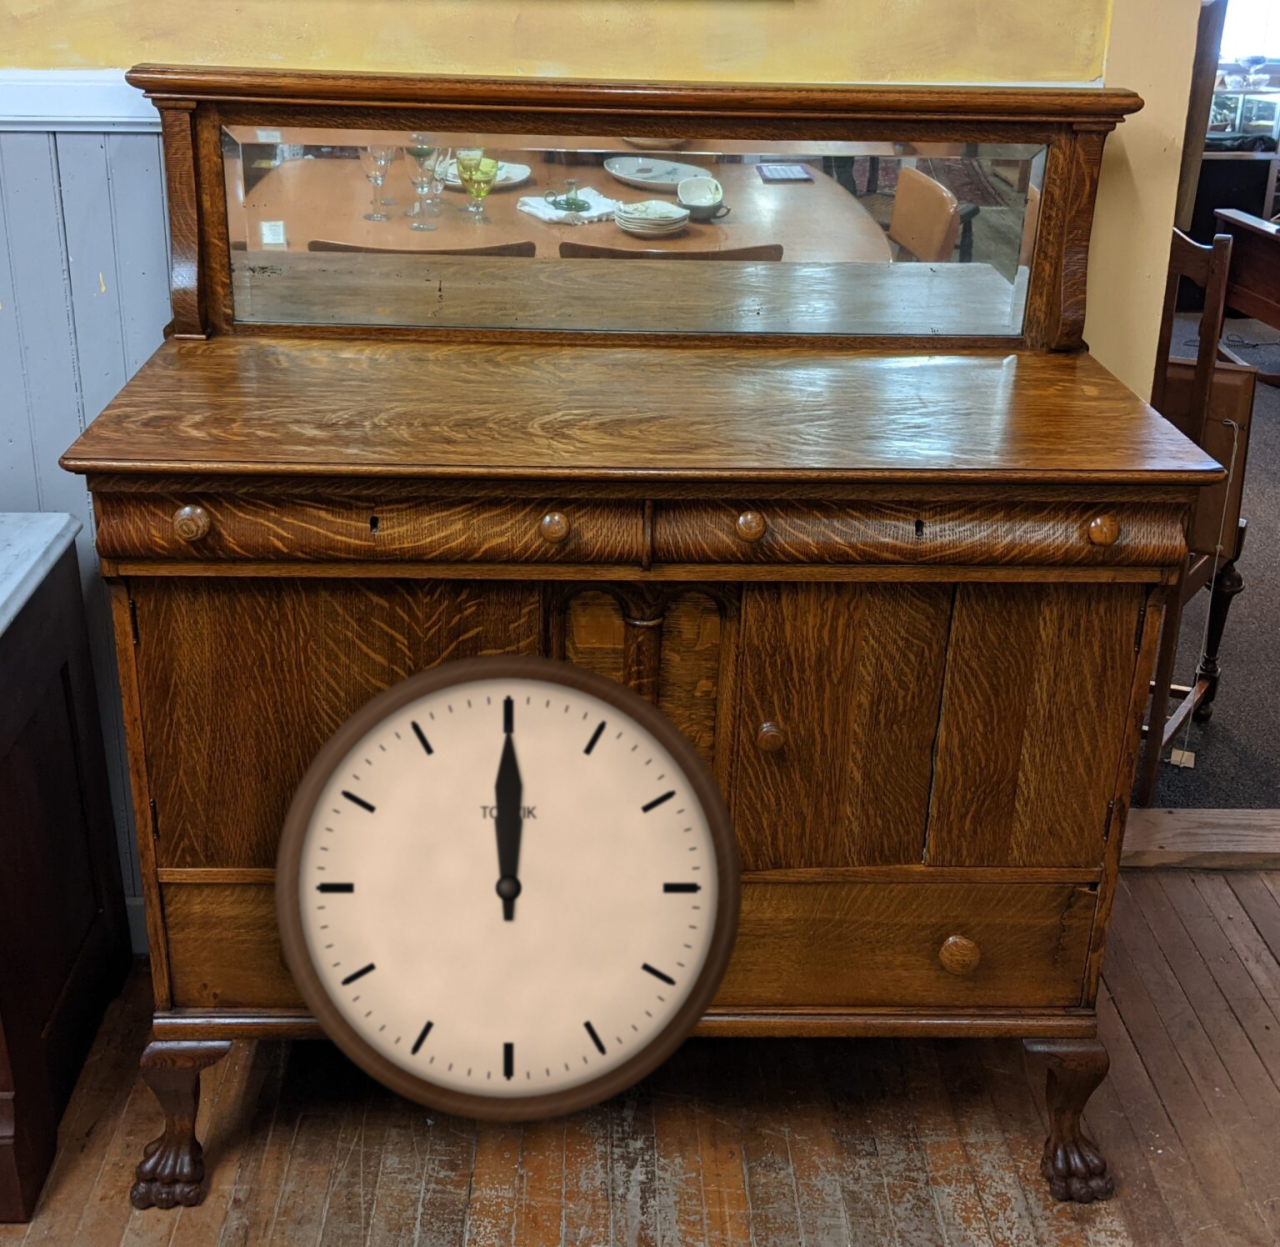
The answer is 12:00
